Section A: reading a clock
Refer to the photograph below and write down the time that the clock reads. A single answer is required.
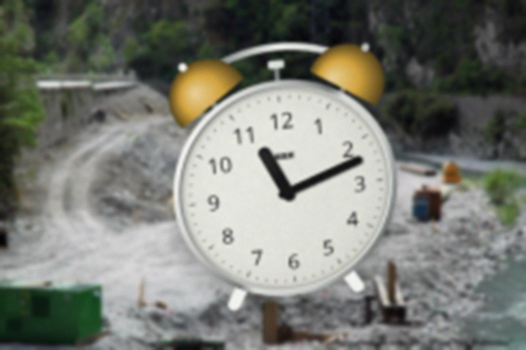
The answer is 11:12
